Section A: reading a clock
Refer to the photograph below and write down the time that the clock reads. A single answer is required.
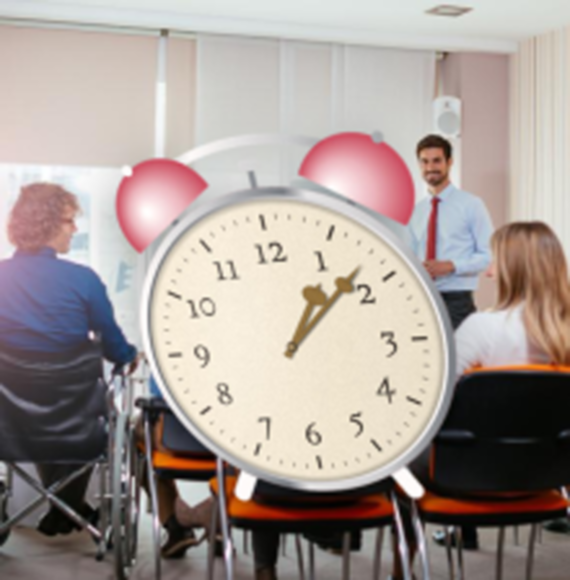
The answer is 1:08
